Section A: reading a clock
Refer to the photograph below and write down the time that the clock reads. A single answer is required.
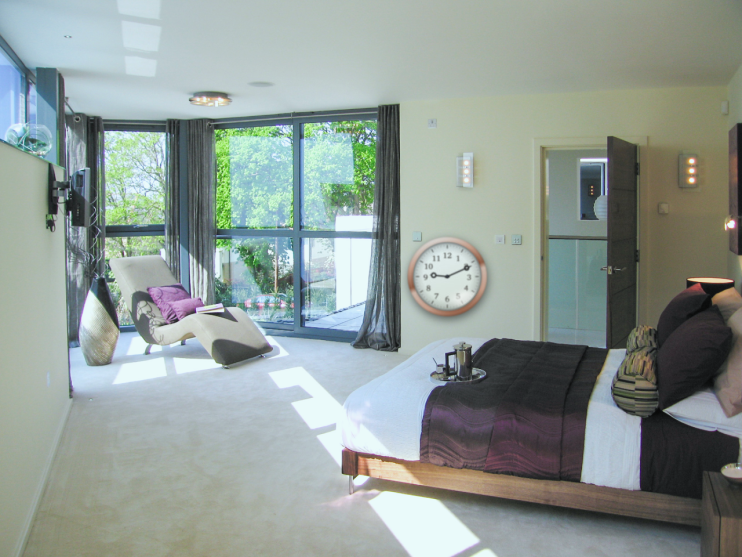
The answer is 9:11
